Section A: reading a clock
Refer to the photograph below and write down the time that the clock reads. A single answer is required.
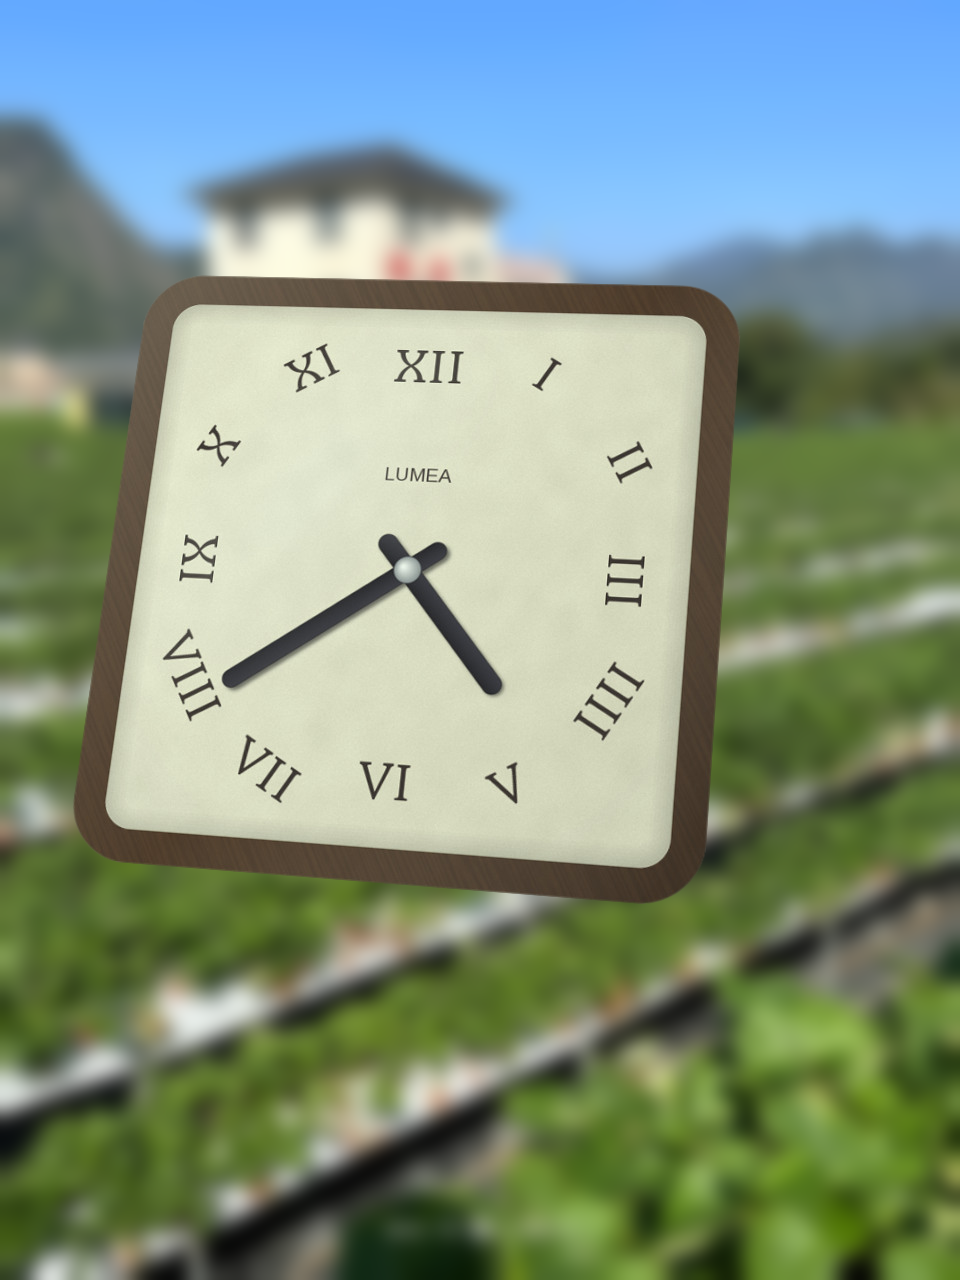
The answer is 4:39
